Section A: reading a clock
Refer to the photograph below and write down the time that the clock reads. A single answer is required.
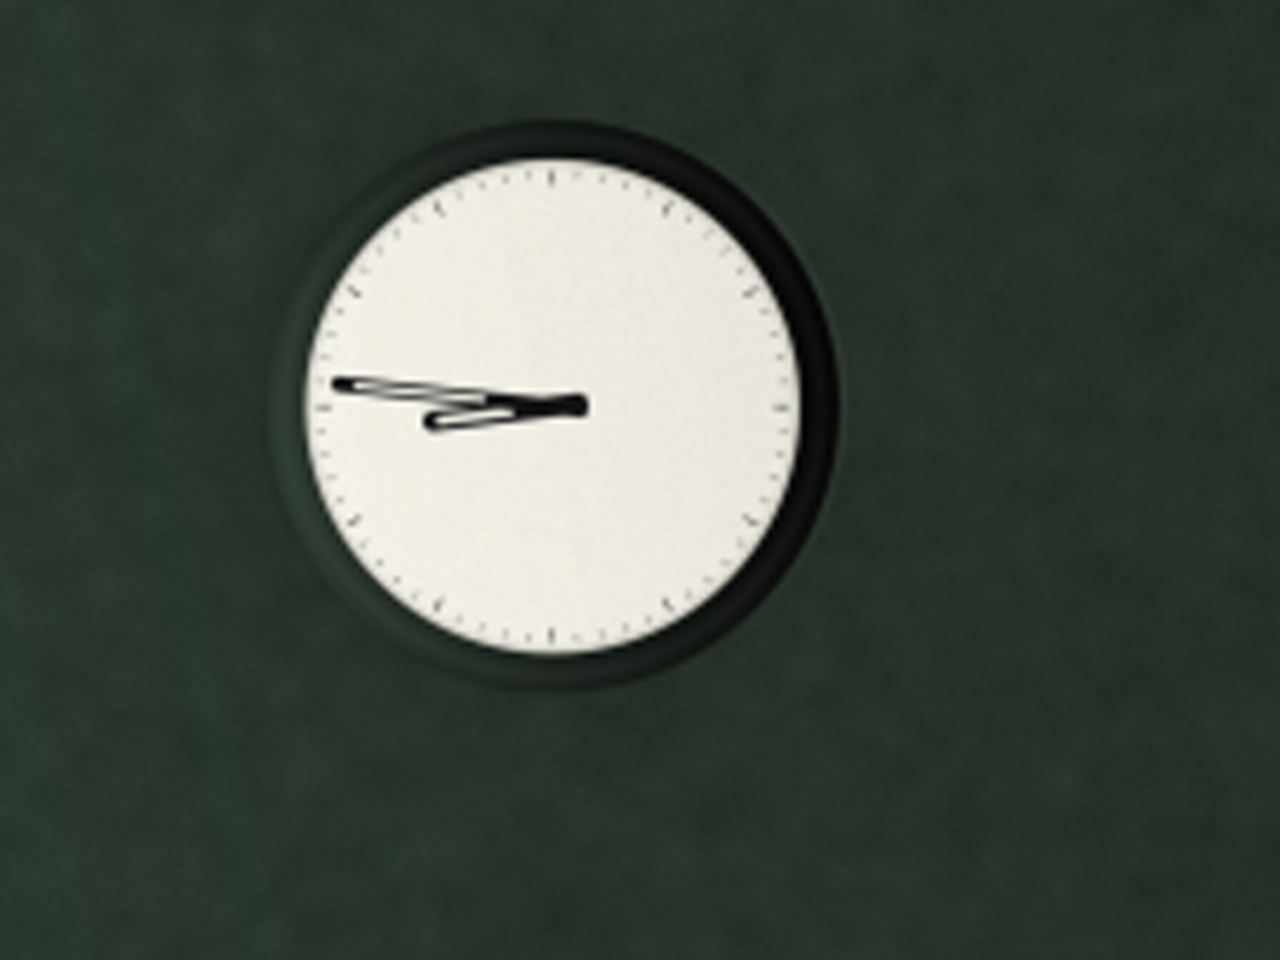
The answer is 8:46
